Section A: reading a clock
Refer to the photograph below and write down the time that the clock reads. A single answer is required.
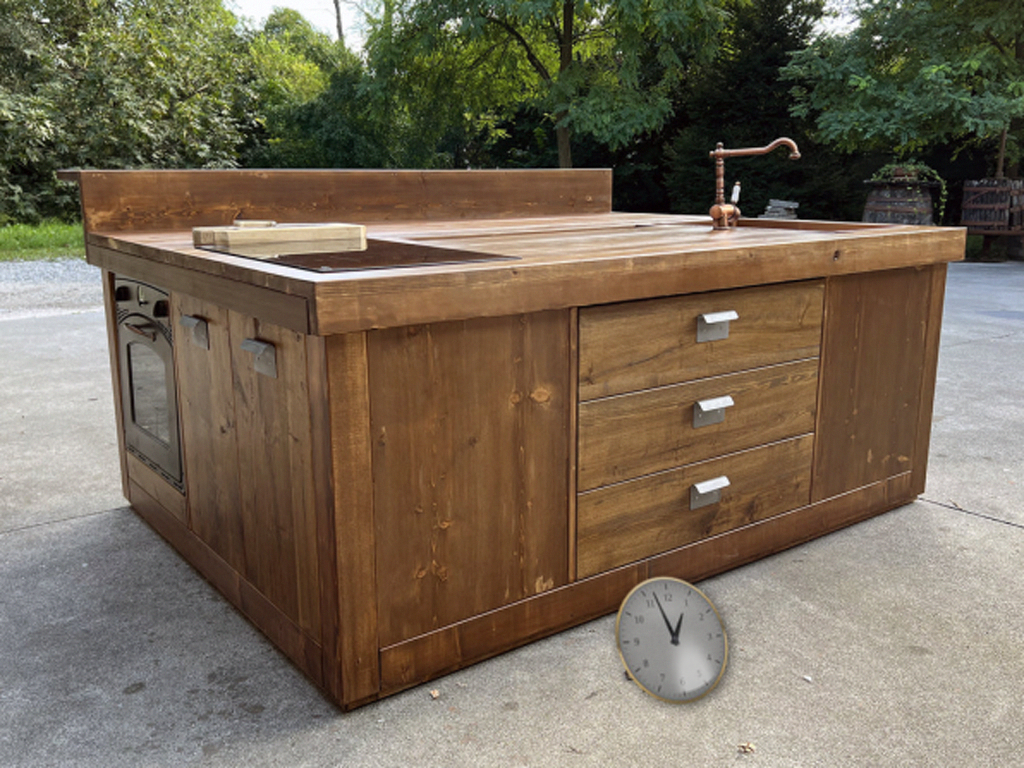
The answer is 12:57
